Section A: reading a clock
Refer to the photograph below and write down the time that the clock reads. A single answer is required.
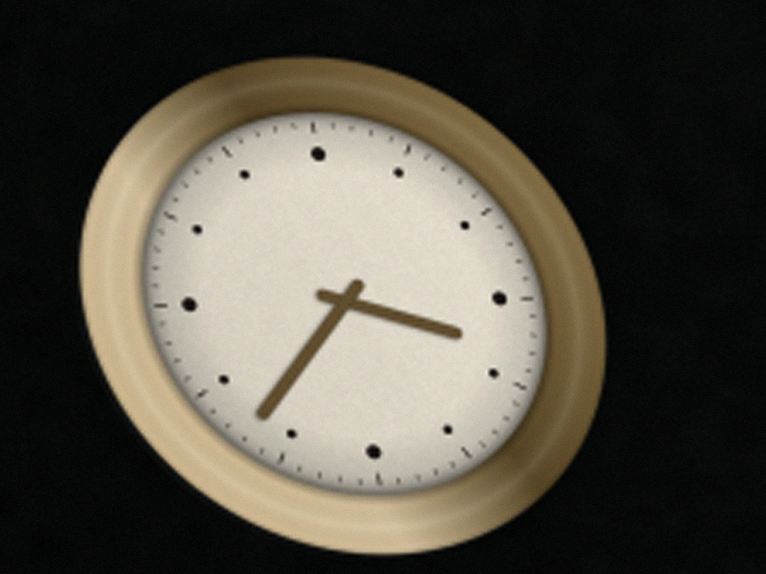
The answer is 3:37
